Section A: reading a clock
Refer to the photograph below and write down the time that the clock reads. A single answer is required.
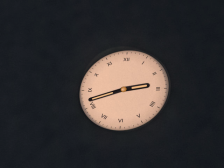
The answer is 2:42
